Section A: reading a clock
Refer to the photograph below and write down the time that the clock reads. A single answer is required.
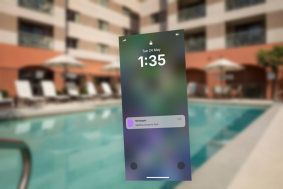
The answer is 1:35
